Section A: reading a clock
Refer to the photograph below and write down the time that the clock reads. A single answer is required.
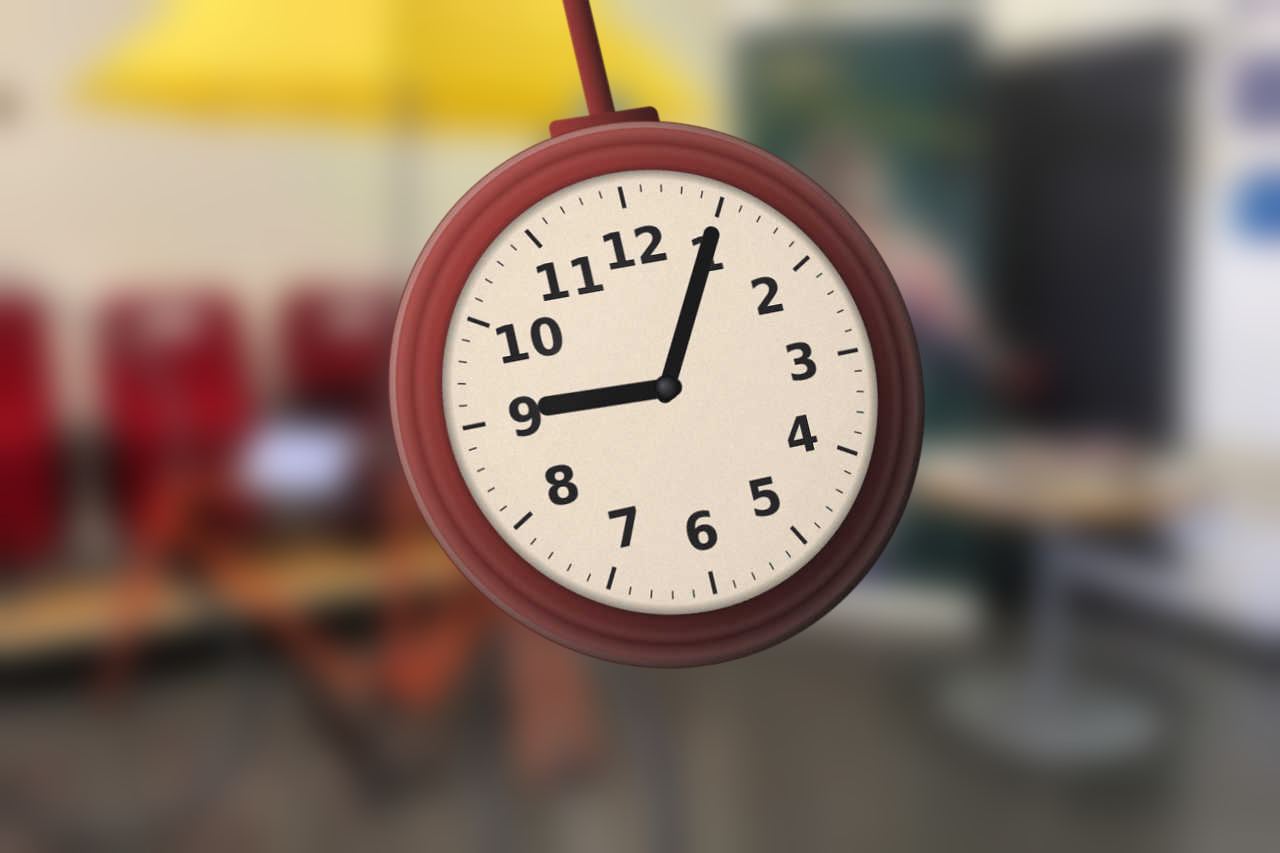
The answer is 9:05
